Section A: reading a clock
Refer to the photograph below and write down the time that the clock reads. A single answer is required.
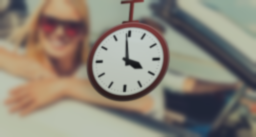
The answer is 3:59
